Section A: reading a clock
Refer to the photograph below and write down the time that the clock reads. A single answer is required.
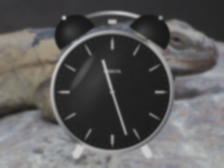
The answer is 11:27
